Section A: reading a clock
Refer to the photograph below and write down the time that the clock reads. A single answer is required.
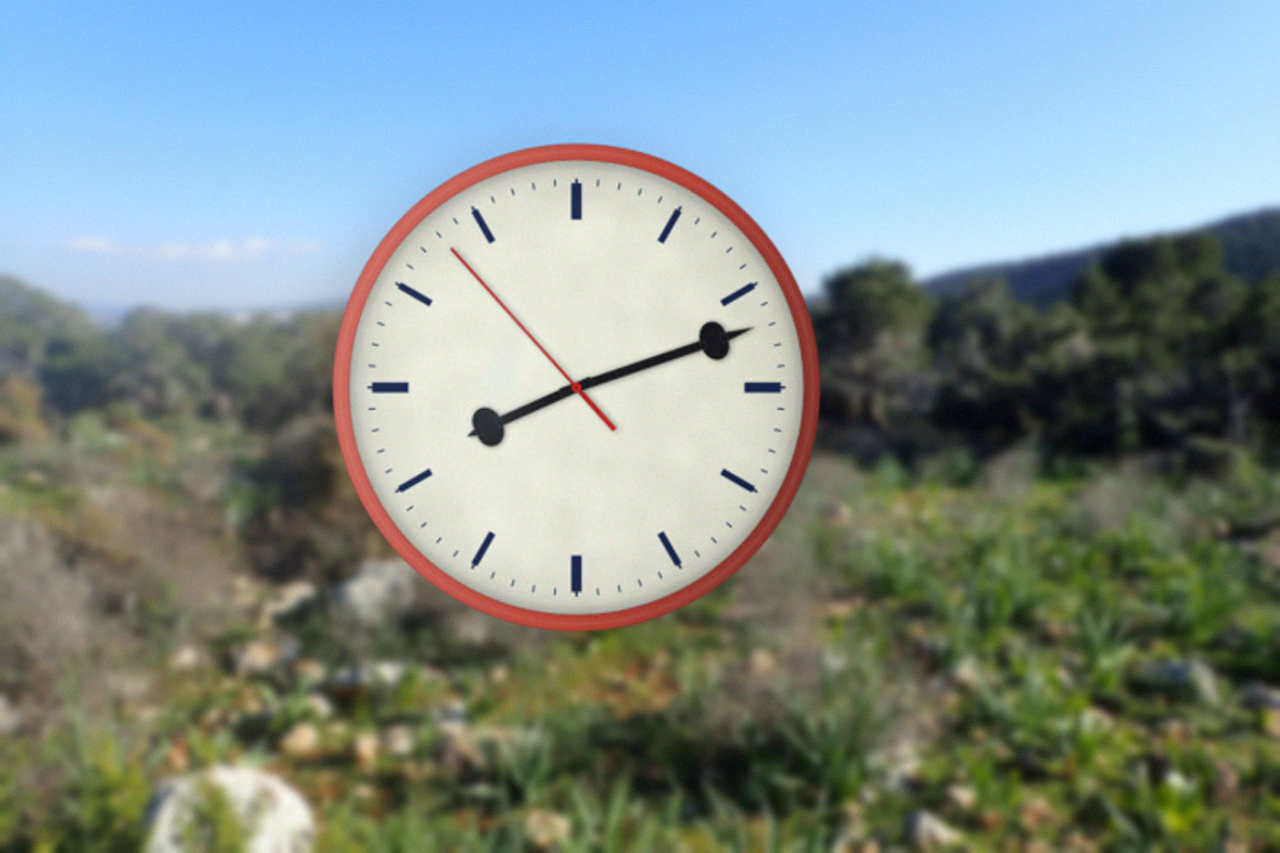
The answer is 8:11:53
